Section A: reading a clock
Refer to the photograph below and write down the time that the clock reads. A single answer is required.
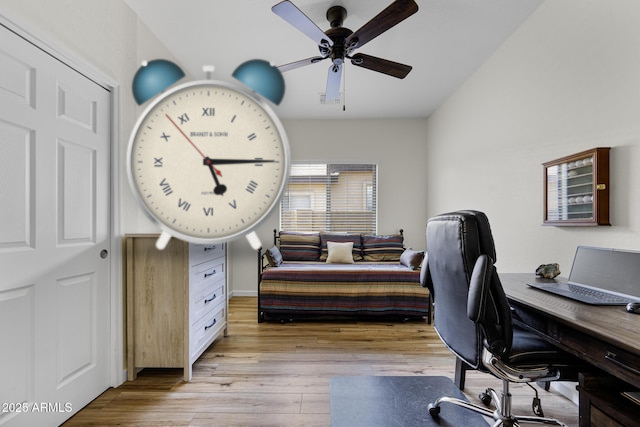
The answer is 5:14:53
